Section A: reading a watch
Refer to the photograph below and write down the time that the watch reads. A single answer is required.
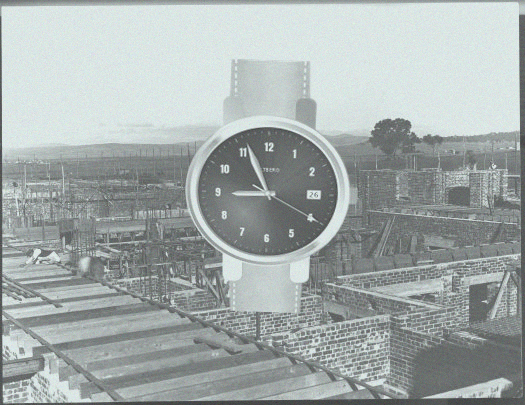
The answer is 8:56:20
